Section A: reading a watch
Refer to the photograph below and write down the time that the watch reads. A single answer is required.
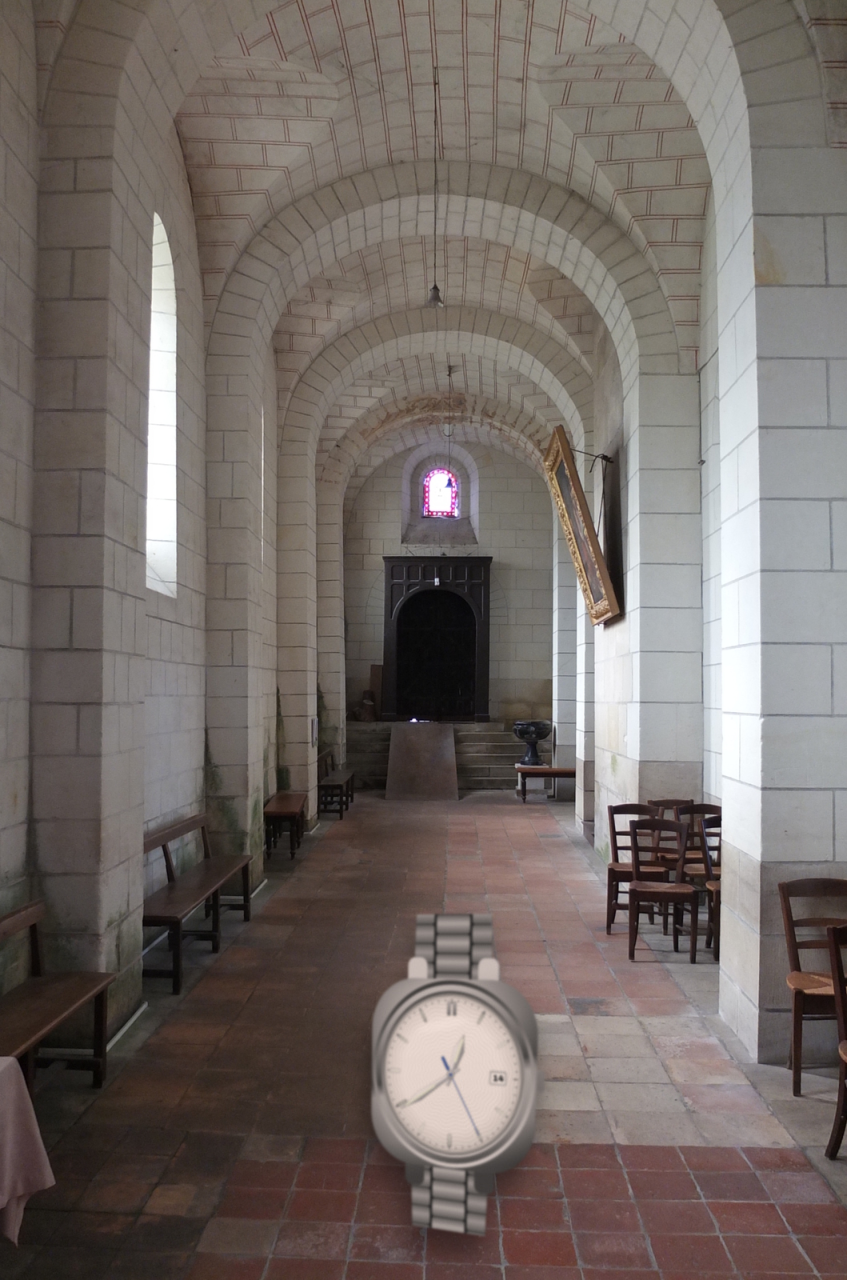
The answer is 12:39:25
